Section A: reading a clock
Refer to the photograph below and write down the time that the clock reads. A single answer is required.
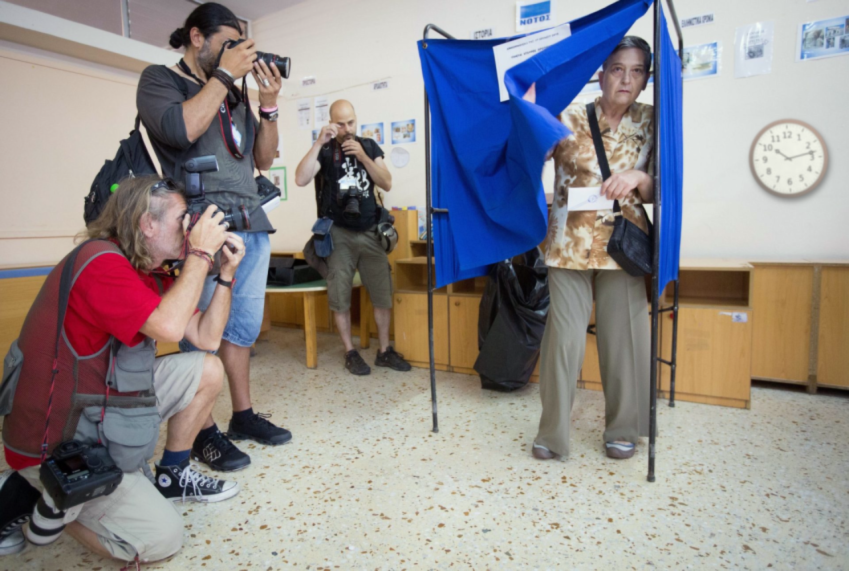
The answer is 10:13
